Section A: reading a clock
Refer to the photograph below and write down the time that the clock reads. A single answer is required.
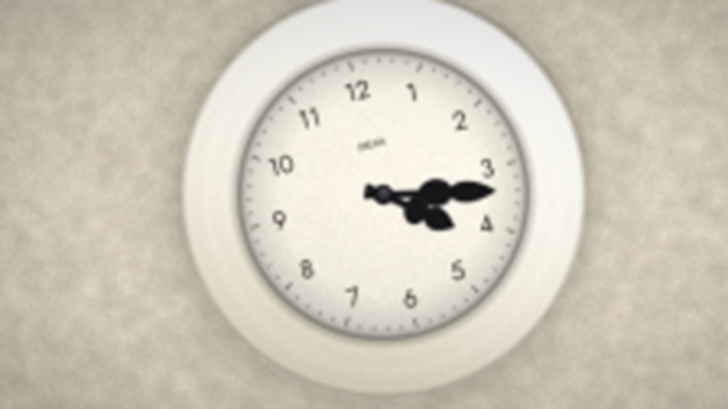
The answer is 4:17
